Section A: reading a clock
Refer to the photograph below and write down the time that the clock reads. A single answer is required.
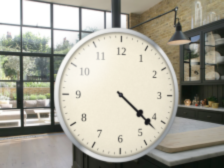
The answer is 4:22
